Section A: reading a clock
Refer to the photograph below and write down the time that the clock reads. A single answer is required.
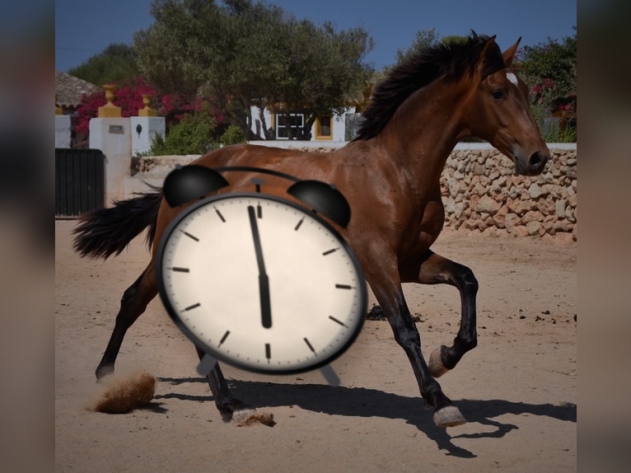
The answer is 5:59
